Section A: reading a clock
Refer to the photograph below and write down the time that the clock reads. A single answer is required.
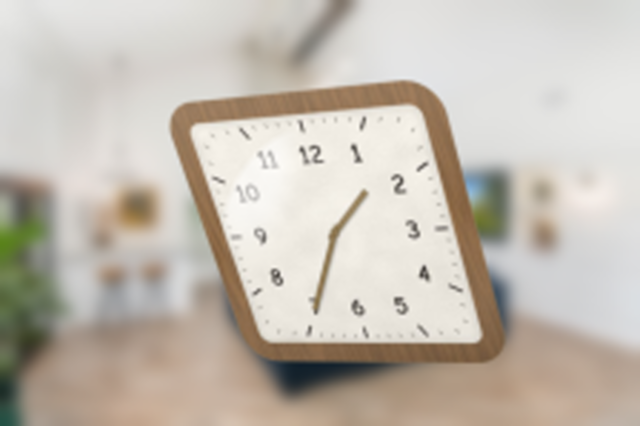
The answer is 1:35
